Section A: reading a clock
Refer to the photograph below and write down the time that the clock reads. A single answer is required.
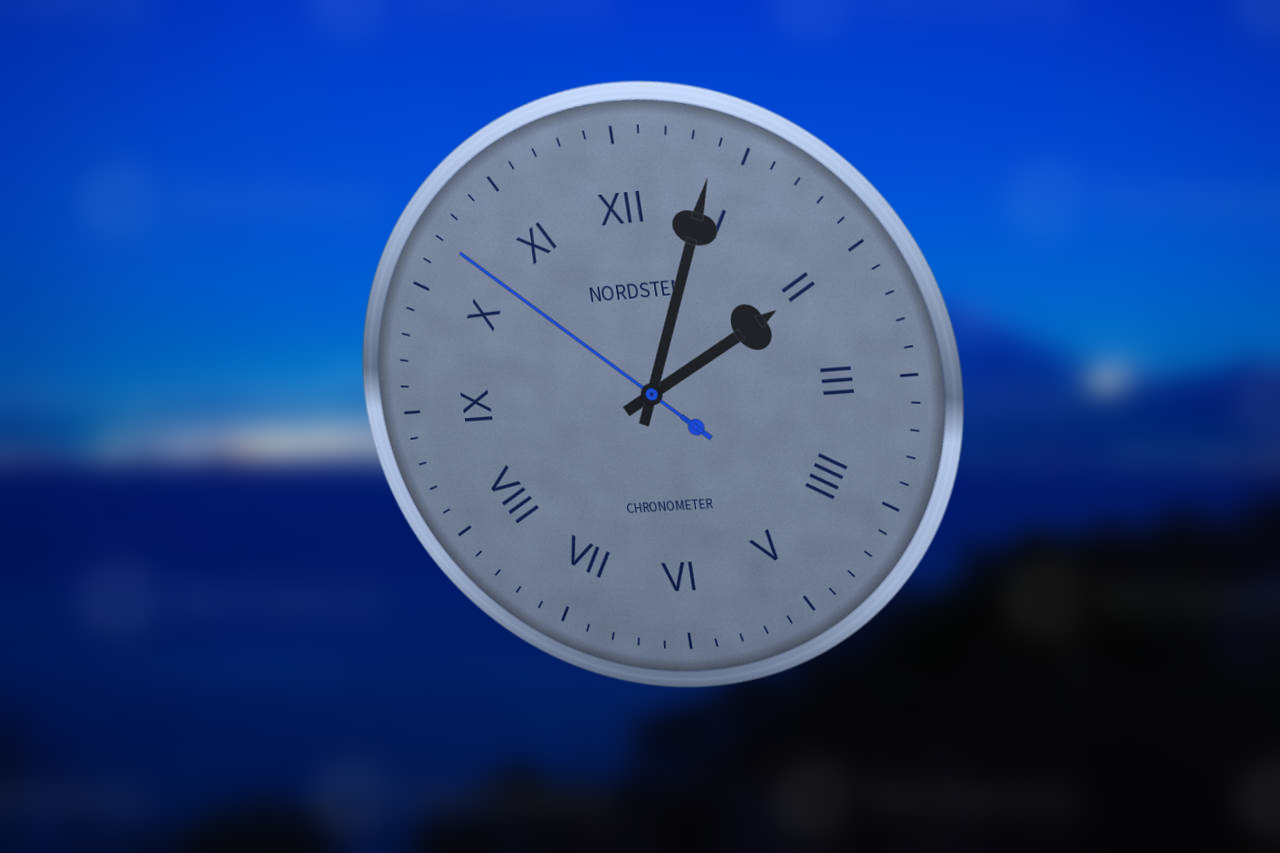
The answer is 2:03:52
